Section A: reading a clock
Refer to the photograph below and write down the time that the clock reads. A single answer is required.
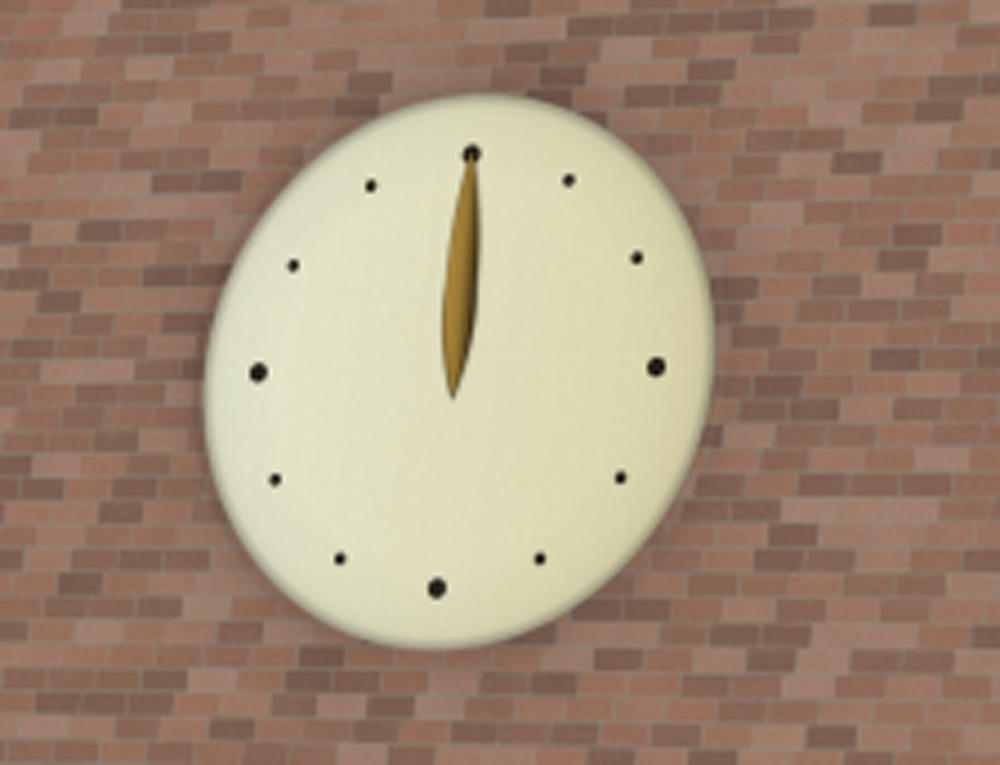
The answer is 12:00
